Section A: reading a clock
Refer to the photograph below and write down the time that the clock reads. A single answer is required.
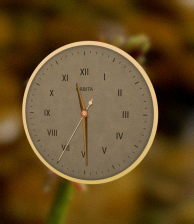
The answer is 11:29:35
